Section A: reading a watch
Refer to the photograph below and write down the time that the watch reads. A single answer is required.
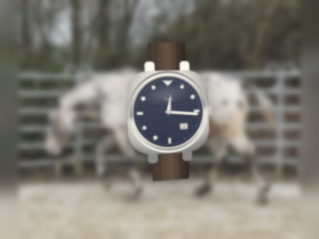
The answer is 12:16
